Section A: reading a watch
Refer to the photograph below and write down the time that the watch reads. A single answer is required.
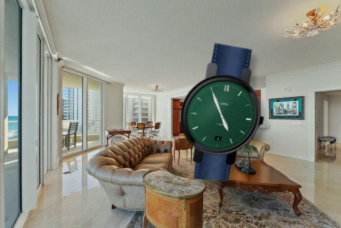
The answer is 4:55
